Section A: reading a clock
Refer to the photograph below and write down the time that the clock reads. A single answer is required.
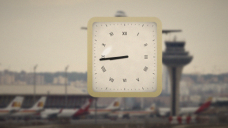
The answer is 8:44
